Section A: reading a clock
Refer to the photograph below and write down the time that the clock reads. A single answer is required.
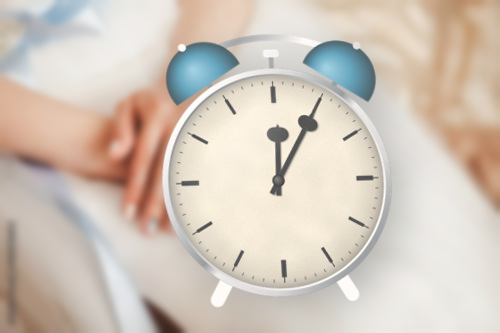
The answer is 12:05
